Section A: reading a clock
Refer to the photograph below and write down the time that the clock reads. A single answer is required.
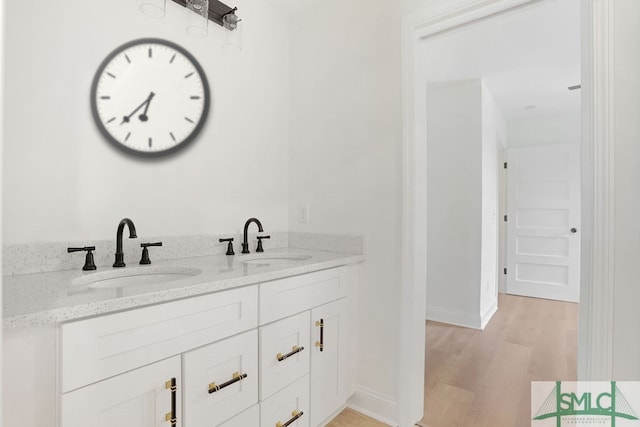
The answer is 6:38
